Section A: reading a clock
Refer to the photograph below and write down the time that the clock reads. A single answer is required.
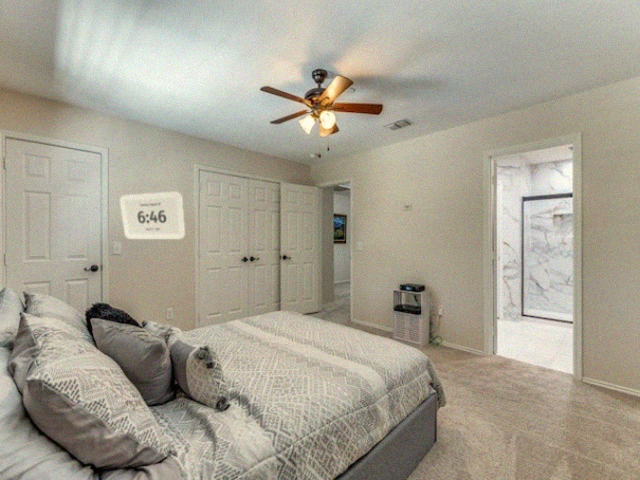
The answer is 6:46
